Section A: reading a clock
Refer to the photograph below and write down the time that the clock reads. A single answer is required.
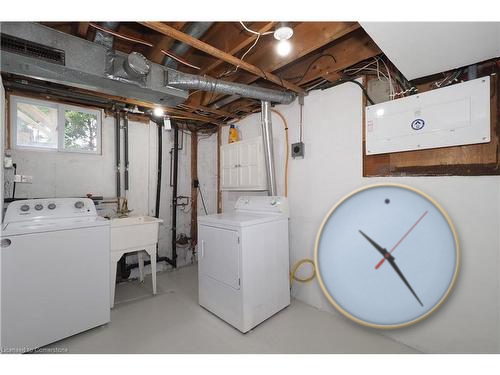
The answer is 10:24:07
